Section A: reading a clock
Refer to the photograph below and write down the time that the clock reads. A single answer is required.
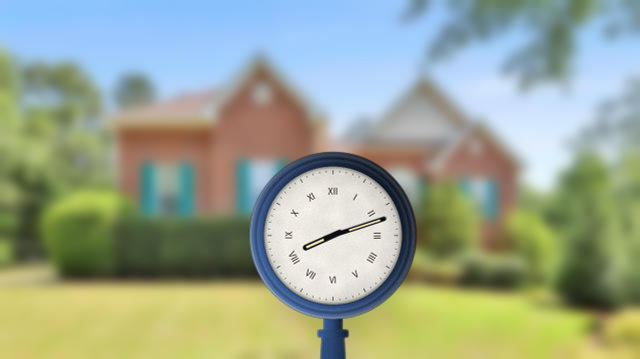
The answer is 8:12
